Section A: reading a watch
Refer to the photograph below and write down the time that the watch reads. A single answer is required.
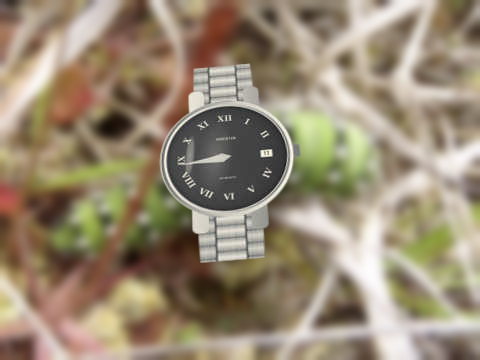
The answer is 8:44
